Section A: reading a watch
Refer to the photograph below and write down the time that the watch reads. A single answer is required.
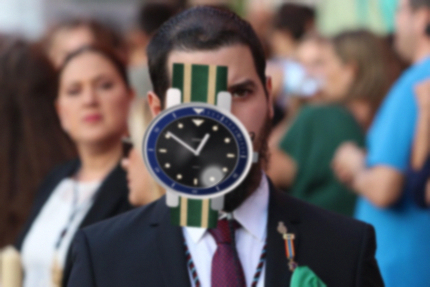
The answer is 12:51
